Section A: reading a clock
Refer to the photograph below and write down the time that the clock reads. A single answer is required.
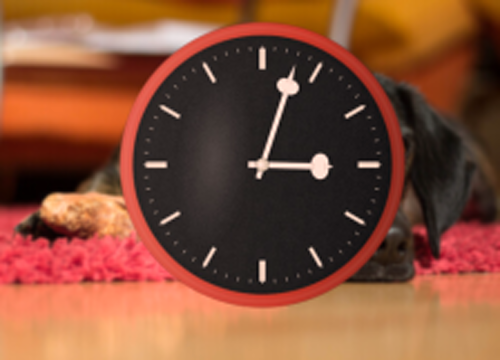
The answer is 3:03
